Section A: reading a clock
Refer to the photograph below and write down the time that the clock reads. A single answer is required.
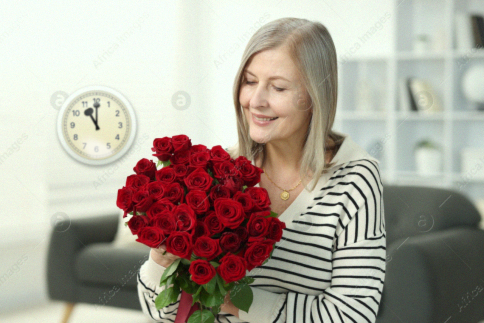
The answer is 11:00
